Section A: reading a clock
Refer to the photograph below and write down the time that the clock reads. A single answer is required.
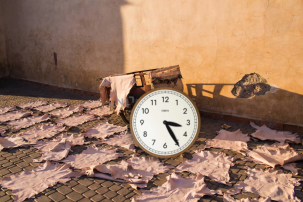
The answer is 3:25
